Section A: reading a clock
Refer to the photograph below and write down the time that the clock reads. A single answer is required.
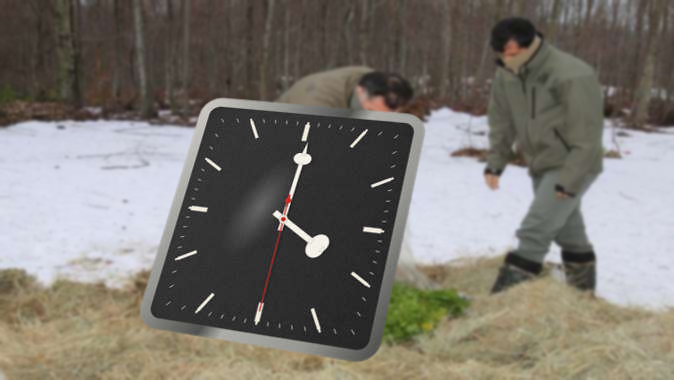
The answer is 4:00:30
